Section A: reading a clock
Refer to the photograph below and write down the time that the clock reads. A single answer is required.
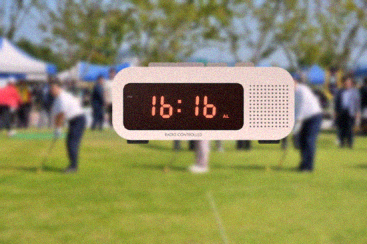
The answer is 16:16
